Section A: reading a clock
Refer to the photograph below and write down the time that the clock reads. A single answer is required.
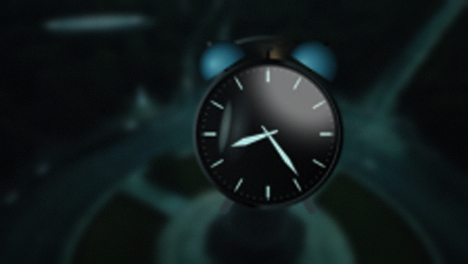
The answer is 8:24
